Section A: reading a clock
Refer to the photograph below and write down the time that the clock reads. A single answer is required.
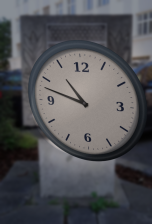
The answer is 10:48
